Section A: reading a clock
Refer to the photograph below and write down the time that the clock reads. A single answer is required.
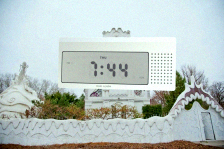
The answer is 7:44
